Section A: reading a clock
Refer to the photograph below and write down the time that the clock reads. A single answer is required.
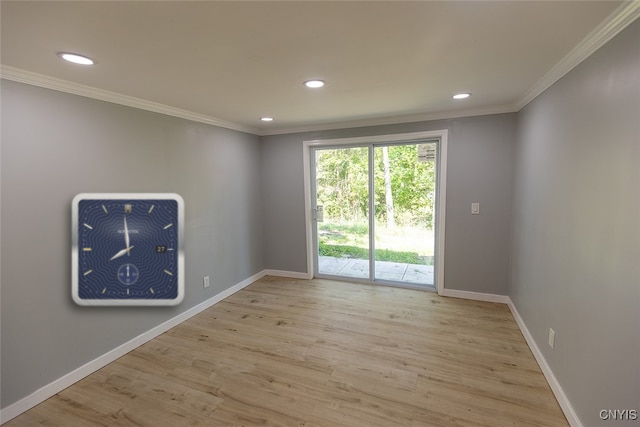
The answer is 7:59
